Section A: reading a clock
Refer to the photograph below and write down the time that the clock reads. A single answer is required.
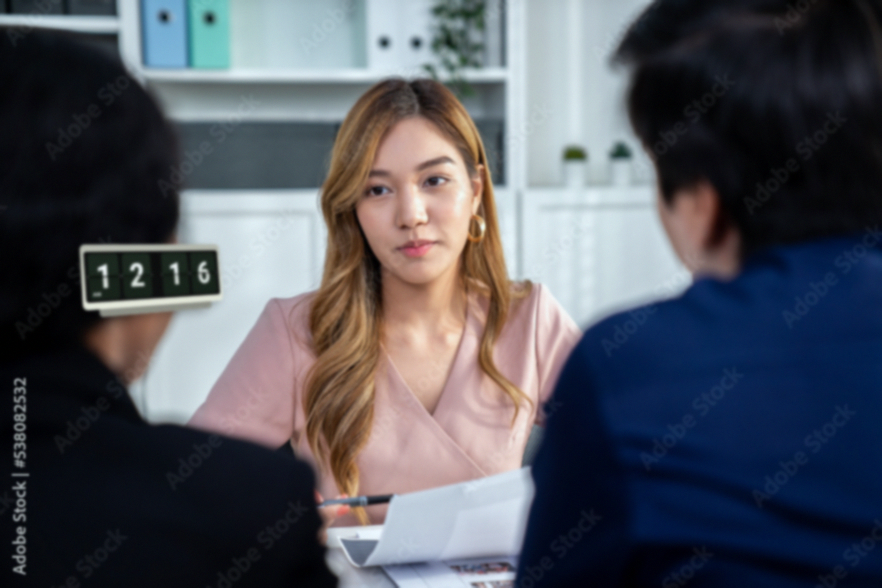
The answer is 12:16
